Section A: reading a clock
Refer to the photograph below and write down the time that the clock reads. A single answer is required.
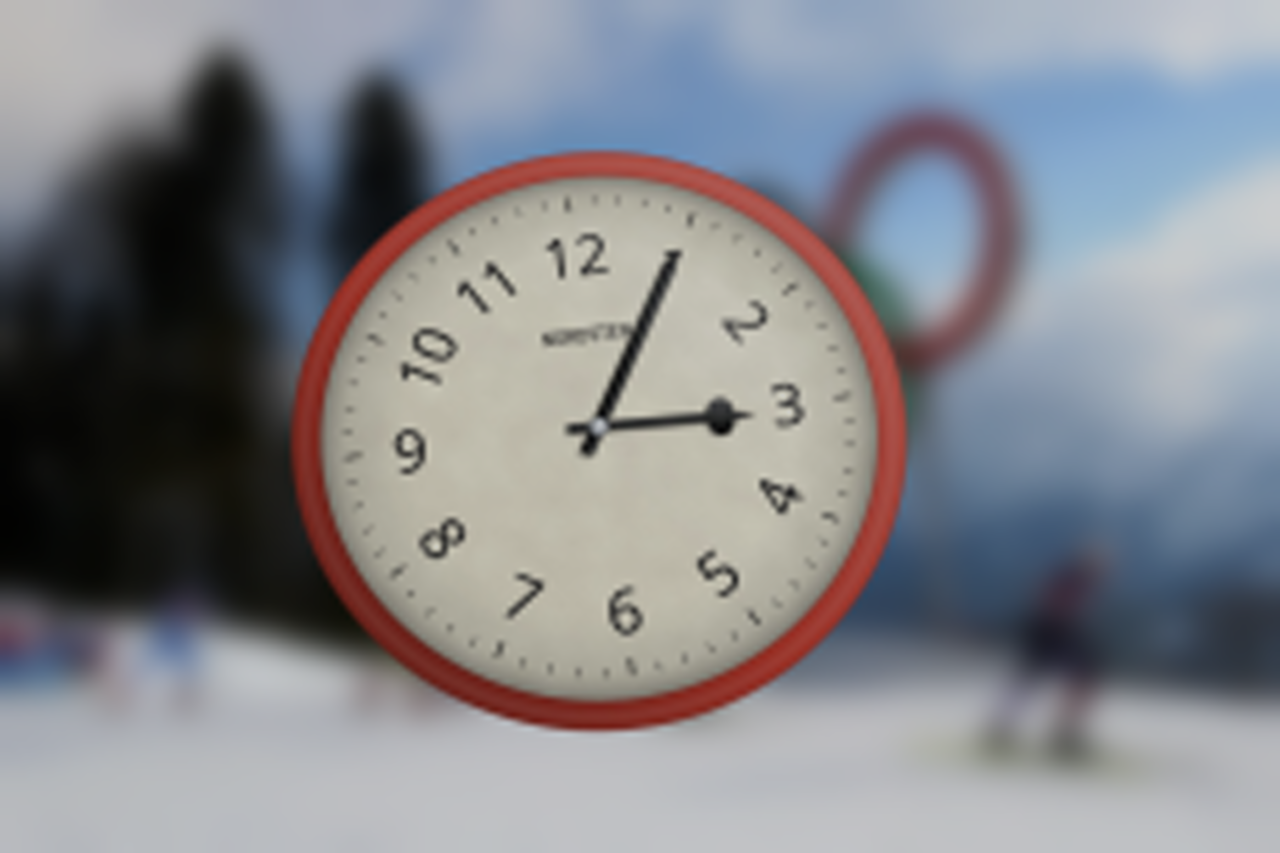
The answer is 3:05
